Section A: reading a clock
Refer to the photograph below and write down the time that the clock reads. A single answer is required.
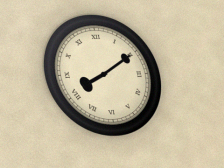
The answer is 8:10
